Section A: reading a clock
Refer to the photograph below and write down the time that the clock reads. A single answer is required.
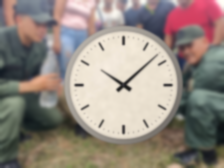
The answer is 10:08
